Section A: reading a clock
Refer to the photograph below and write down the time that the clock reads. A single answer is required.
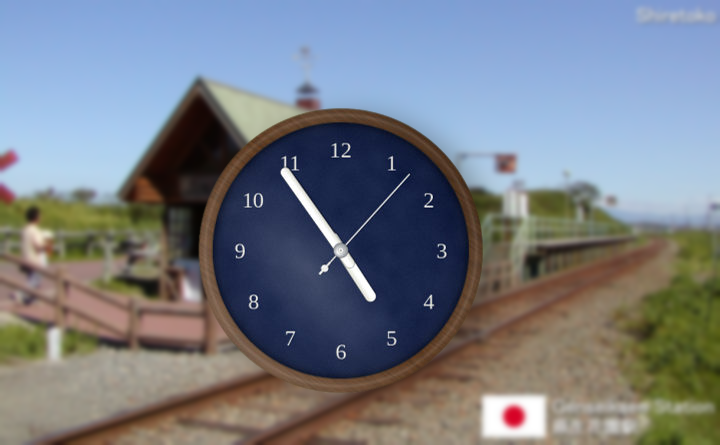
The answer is 4:54:07
